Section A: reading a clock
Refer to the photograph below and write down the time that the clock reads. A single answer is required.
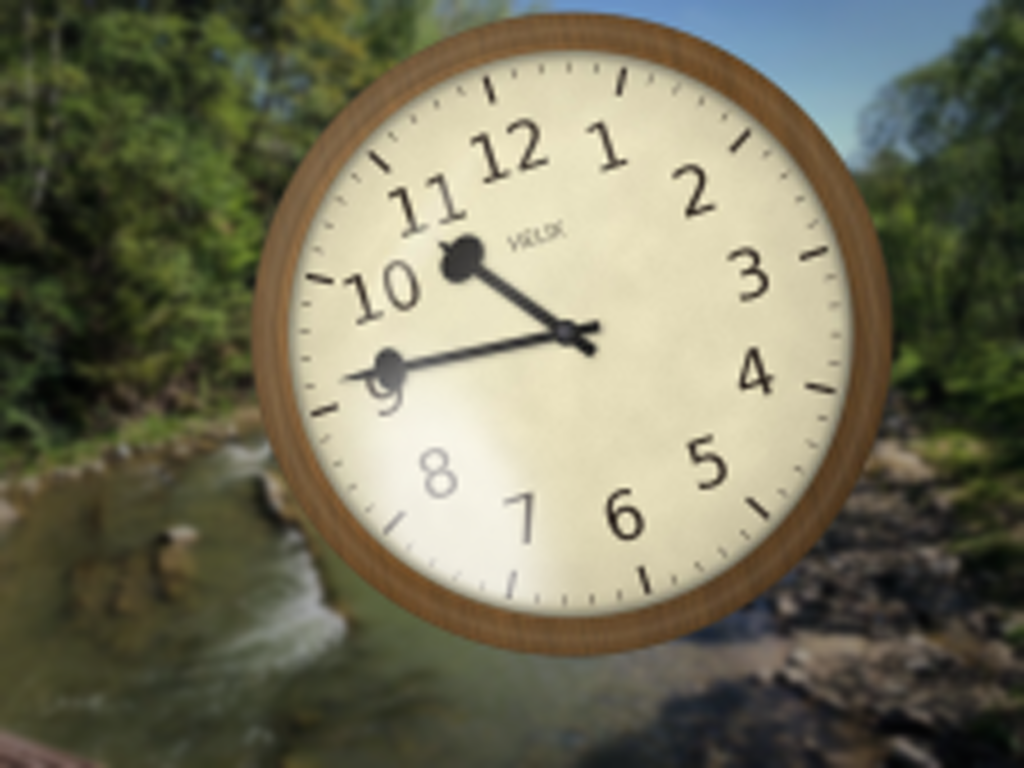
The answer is 10:46
